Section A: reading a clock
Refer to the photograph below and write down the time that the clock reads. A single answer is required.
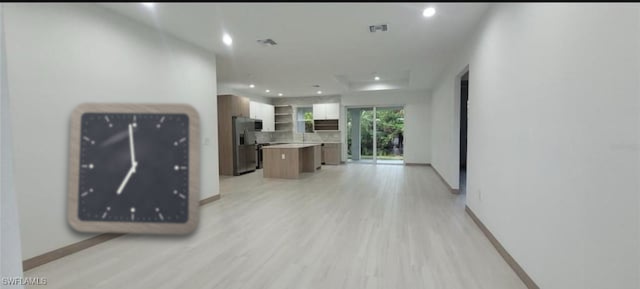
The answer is 6:59
